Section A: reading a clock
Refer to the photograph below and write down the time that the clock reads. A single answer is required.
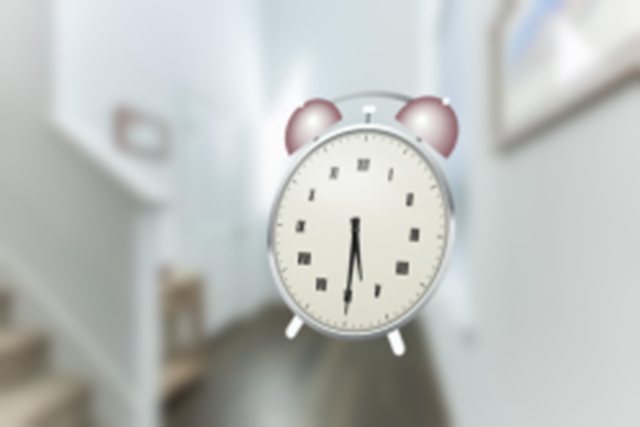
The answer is 5:30
